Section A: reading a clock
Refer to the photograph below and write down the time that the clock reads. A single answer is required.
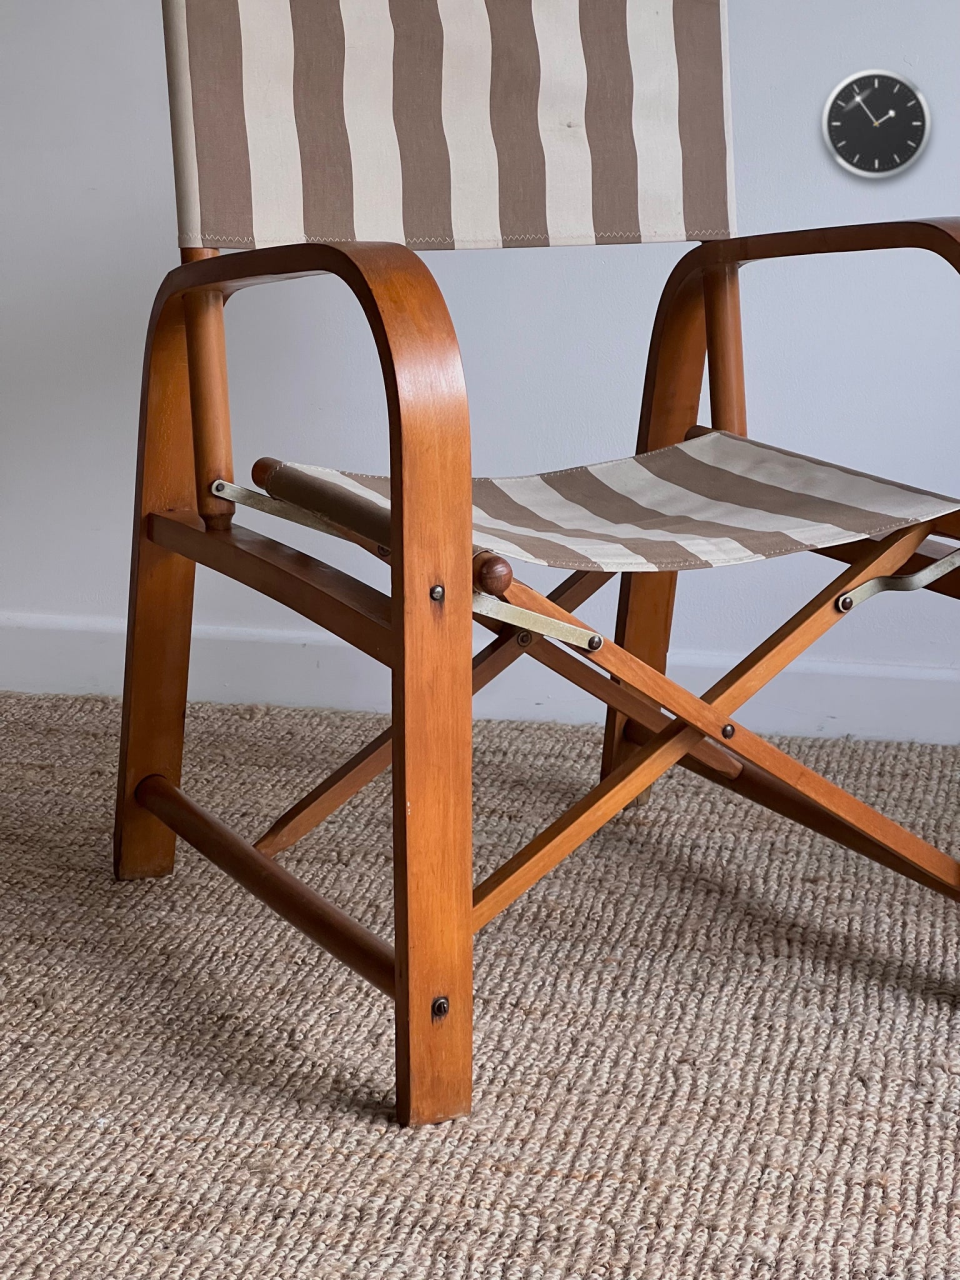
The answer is 1:54
